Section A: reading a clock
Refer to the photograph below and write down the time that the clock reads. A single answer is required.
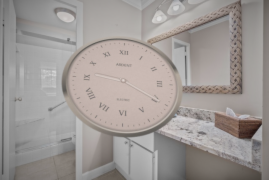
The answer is 9:20
